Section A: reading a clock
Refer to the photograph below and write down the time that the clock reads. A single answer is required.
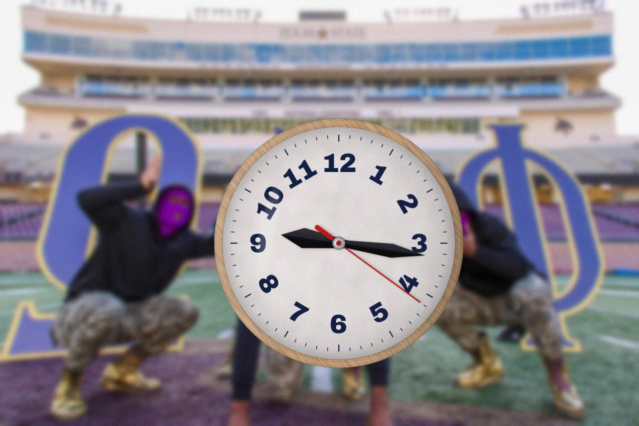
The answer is 9:16:21
